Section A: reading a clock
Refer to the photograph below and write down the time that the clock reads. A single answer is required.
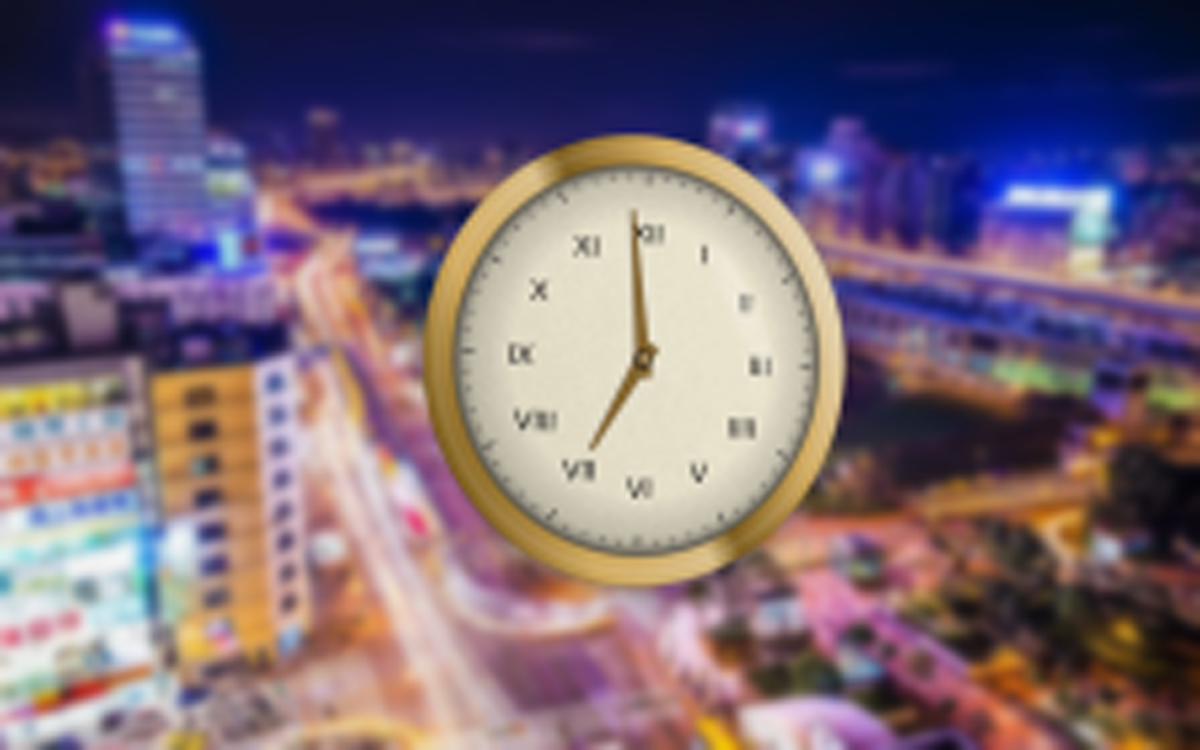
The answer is 6:59
